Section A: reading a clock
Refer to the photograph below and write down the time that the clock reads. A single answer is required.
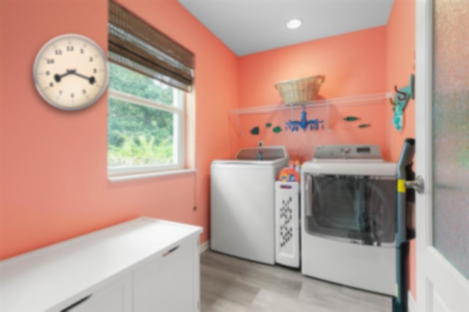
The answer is 8:19
